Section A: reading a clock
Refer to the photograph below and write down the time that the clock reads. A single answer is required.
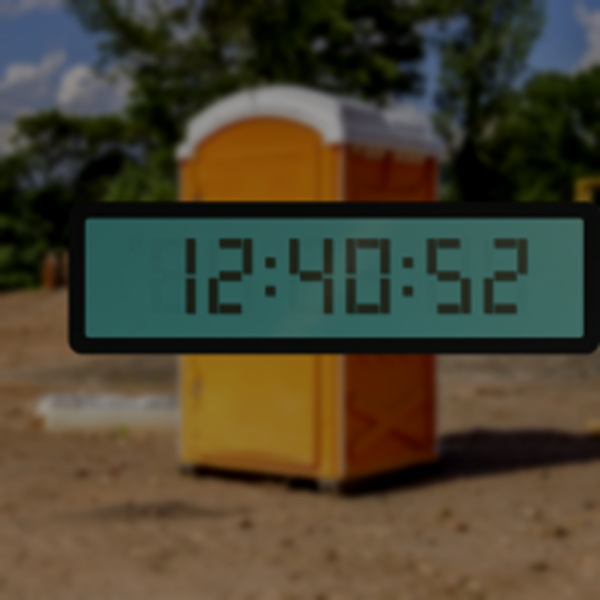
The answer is 12:40:52
